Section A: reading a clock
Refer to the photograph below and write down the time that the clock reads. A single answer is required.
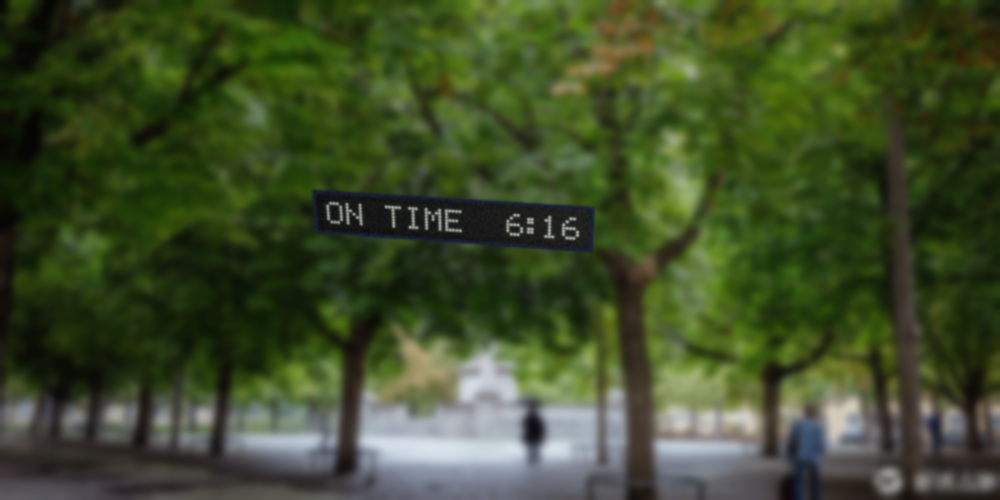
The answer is 6:16
